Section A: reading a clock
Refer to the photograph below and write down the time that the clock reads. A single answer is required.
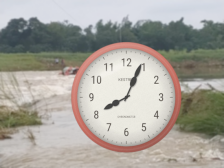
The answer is 8:04
